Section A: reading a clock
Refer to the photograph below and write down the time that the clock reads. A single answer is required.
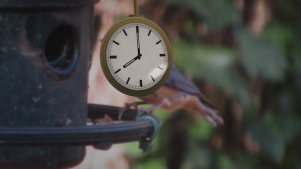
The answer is 8:00
